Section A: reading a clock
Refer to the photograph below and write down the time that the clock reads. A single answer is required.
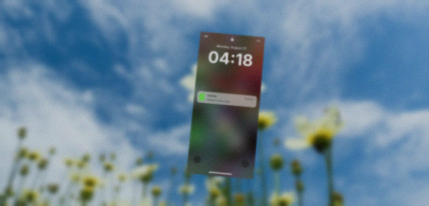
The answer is 4:18
